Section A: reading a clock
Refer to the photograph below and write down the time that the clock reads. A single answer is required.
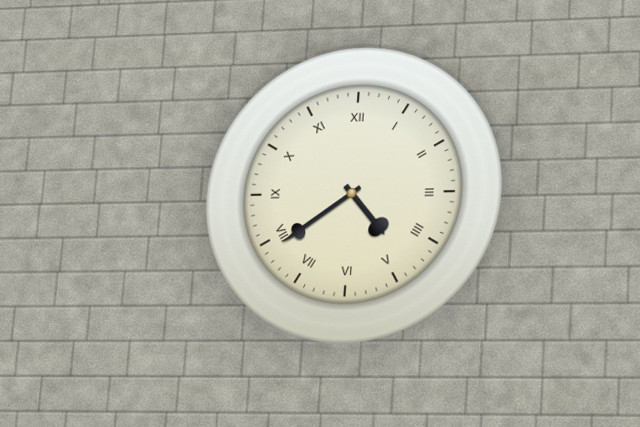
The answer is 4:39
